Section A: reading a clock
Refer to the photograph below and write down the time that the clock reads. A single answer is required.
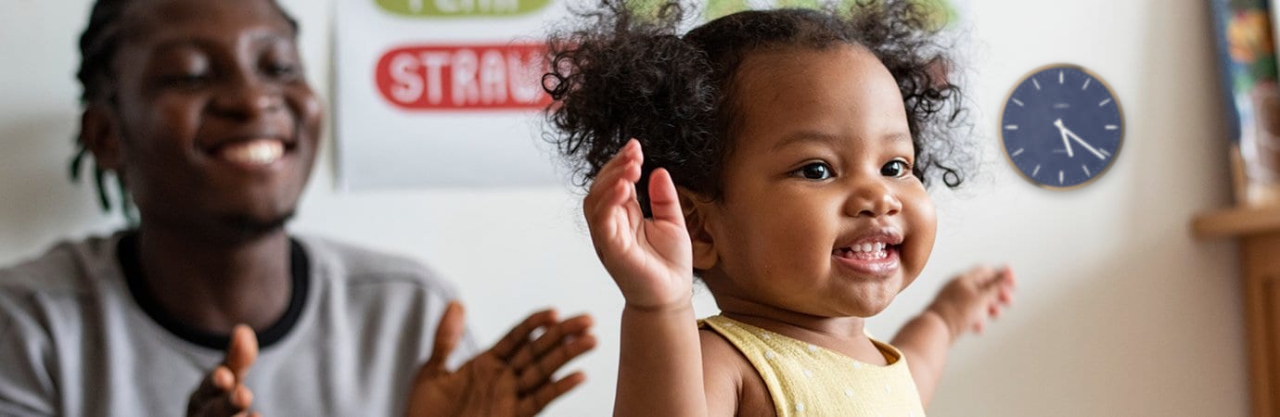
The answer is 5:21
